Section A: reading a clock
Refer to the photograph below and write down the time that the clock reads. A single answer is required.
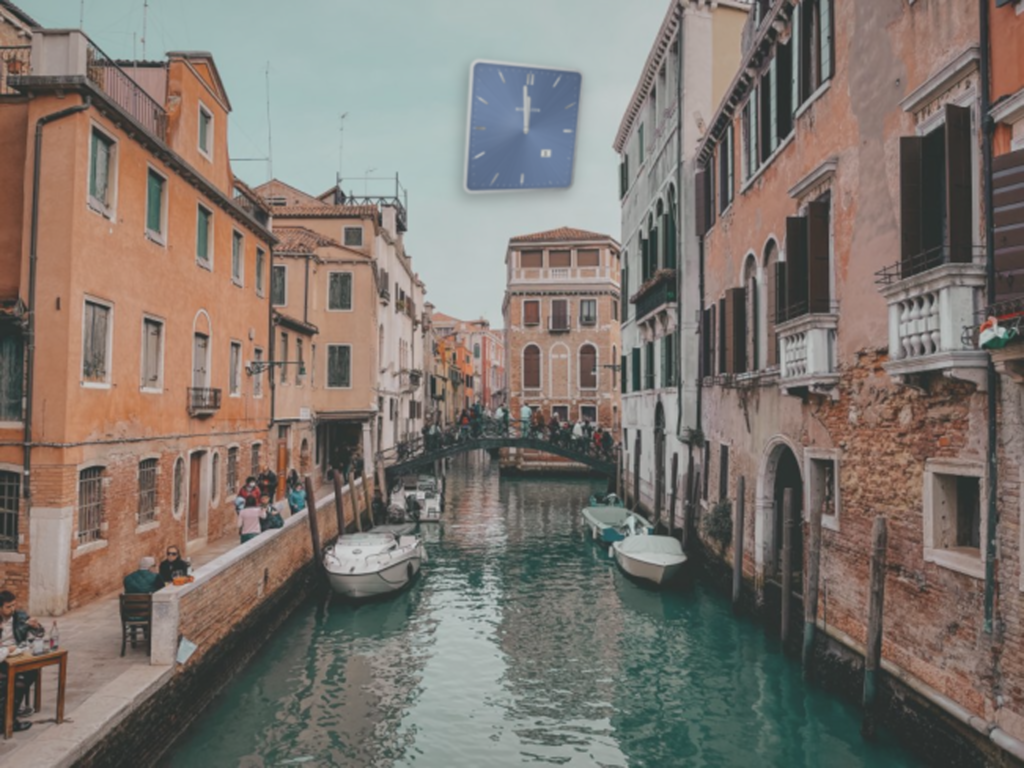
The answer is 11:59
